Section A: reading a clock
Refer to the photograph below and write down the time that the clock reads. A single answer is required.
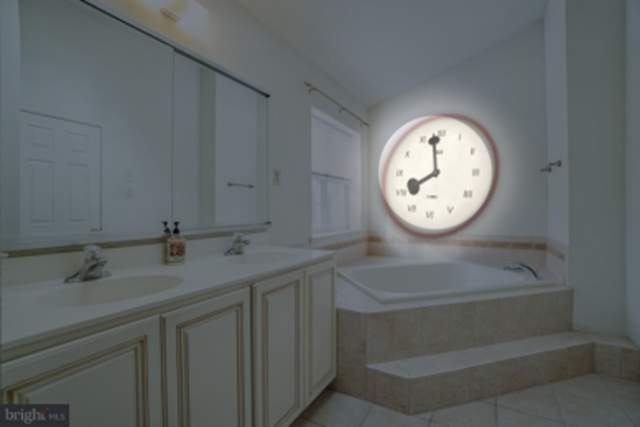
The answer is 7:58
